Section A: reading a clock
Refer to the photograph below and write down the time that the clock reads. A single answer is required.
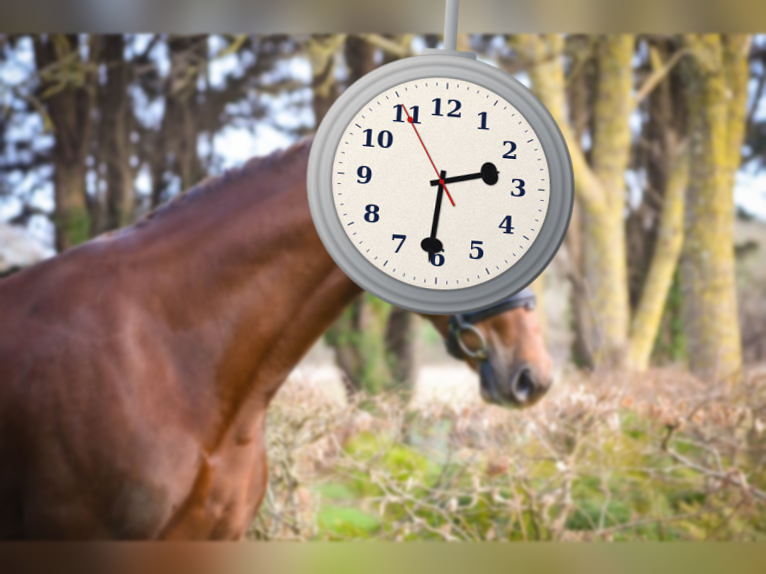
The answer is 2:30:55
